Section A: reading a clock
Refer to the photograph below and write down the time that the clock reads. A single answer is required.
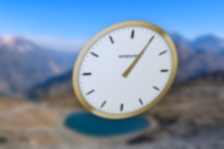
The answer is 1:05
